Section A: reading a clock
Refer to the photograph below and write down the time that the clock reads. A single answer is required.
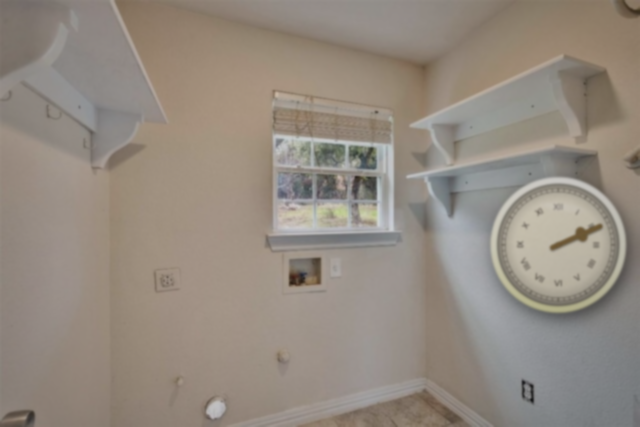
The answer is 2:11
